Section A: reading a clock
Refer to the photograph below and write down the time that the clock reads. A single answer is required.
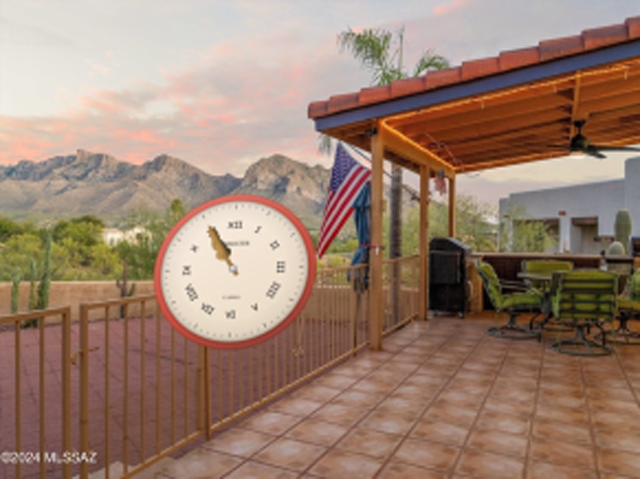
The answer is 10:55
